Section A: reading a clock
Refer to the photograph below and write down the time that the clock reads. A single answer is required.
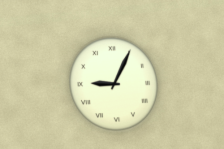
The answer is 9:05
